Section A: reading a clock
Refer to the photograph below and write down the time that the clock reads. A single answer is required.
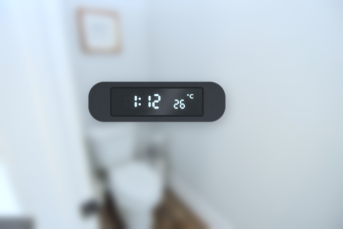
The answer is 1:12
